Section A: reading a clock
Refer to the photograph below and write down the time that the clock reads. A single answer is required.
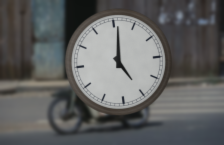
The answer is 5:01
